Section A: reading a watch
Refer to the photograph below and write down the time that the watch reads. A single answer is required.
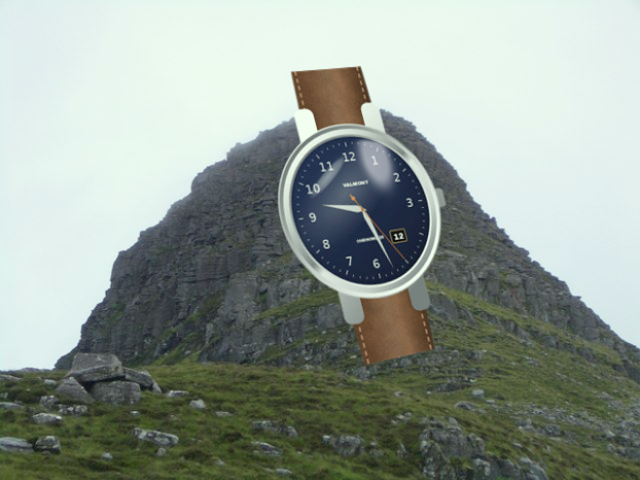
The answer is 9:27:25
